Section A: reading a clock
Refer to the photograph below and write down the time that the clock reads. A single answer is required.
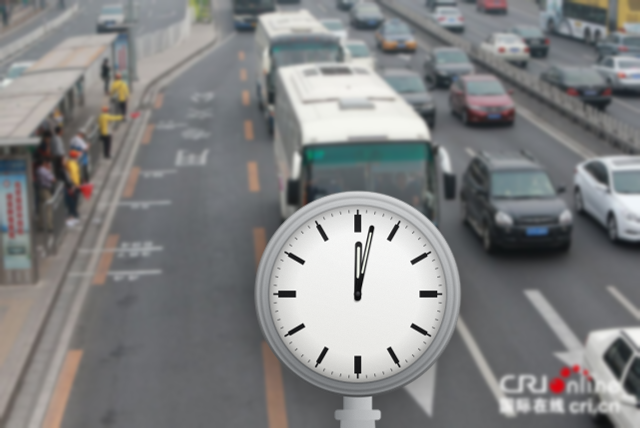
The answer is 12:02
